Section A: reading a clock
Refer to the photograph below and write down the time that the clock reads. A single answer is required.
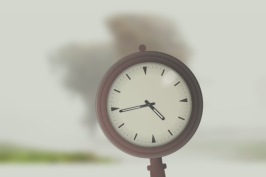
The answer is 4:44
